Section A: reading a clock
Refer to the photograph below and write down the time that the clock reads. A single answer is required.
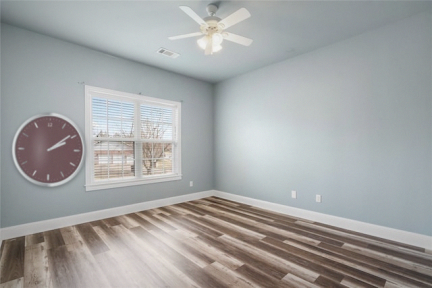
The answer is 2:09
